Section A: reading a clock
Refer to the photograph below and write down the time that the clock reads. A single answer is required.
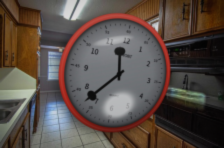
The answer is 11:37
